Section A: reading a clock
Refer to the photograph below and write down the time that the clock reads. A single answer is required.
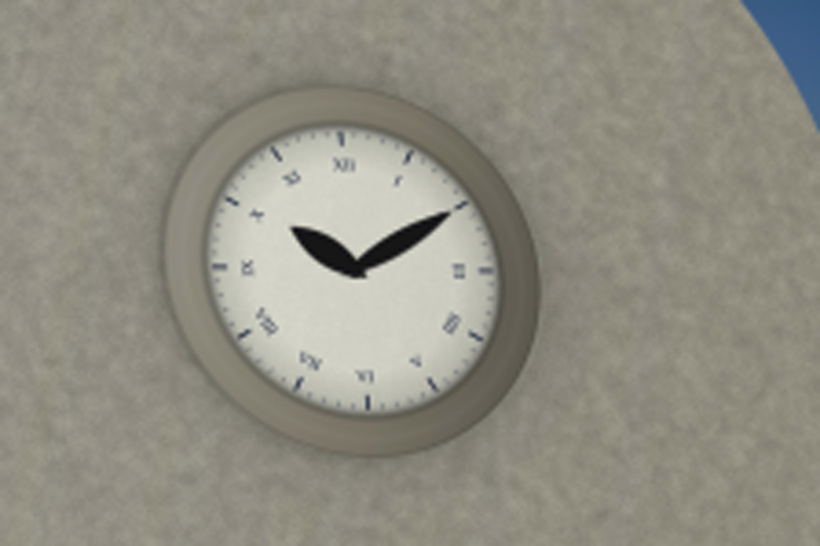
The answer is 10:10
